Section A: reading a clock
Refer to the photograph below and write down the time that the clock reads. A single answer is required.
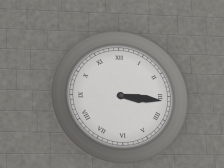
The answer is 3:16
